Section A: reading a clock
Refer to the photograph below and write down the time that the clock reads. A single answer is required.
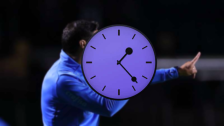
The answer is 1:23
